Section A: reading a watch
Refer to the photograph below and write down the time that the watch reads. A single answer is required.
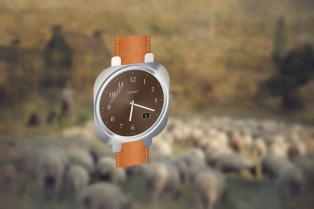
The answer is 6:19
